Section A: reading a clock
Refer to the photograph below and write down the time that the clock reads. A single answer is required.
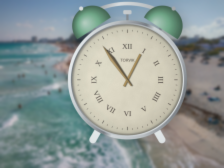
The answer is 12:54
